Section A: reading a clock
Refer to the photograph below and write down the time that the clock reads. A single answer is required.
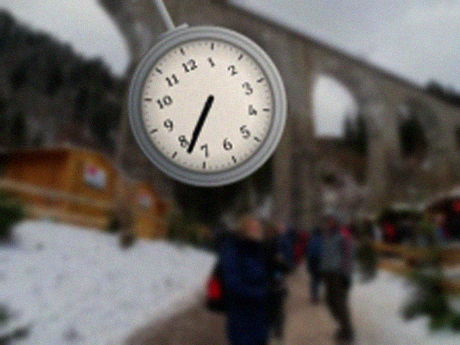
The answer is 7:38
